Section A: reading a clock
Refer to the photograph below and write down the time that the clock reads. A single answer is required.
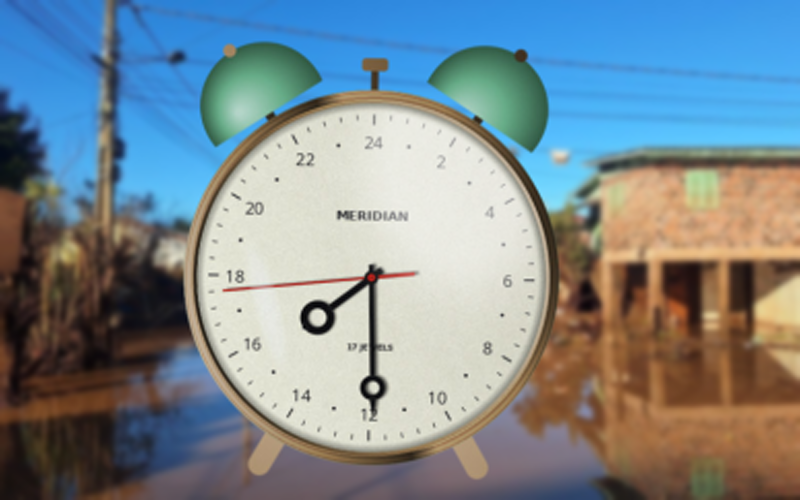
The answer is 15:29:44
